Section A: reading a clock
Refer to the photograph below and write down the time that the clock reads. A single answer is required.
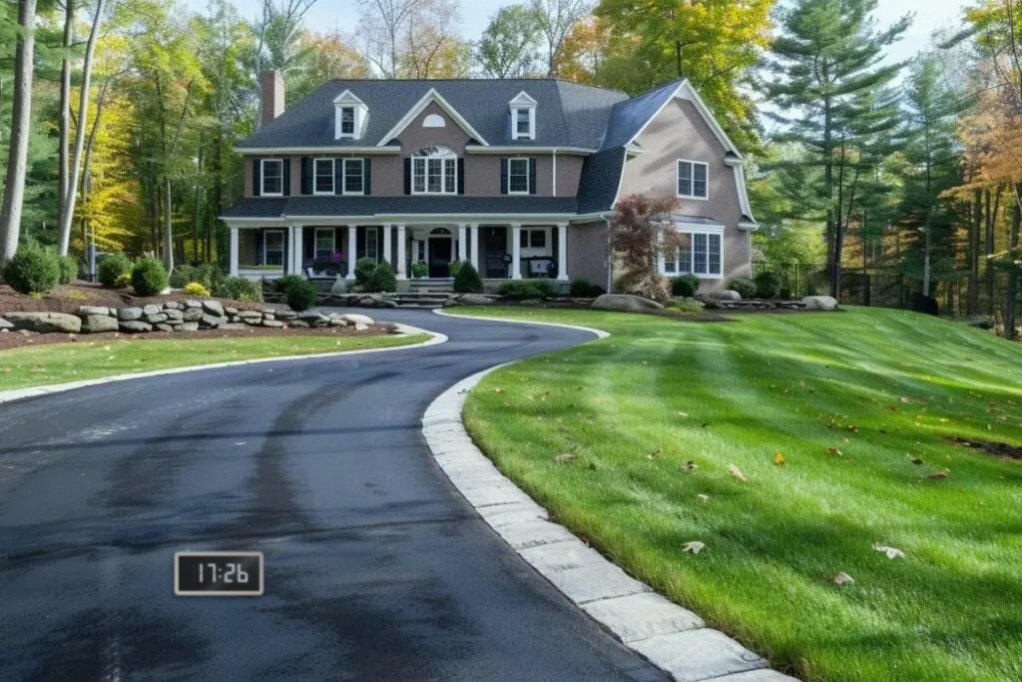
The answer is 17:26
